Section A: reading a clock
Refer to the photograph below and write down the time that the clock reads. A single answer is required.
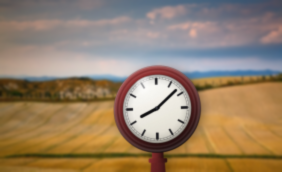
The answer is 8:08
